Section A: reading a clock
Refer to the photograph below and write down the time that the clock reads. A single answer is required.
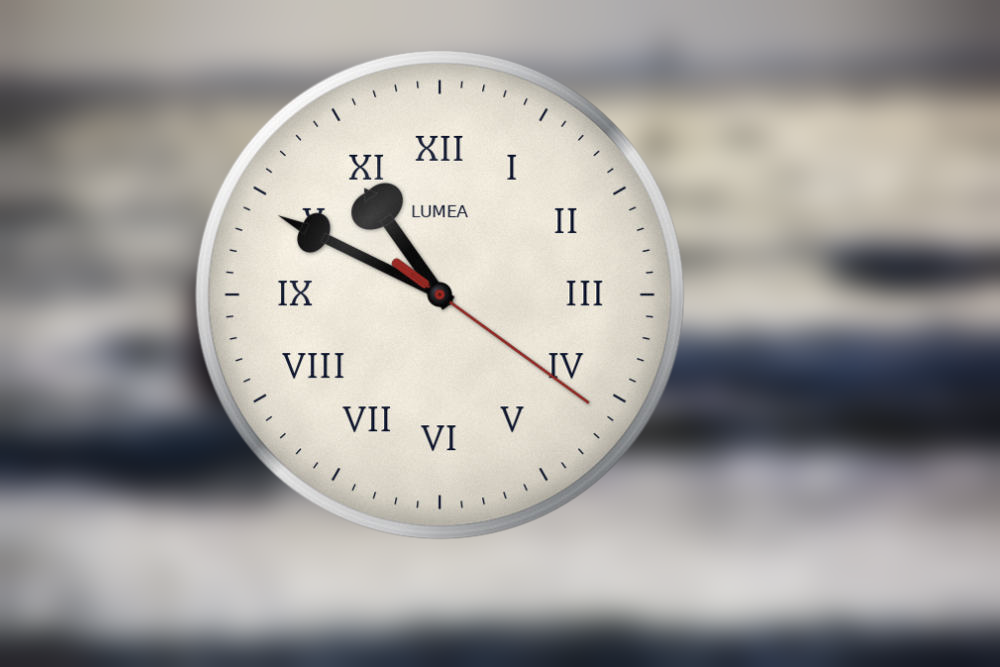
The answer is 10:49:21
